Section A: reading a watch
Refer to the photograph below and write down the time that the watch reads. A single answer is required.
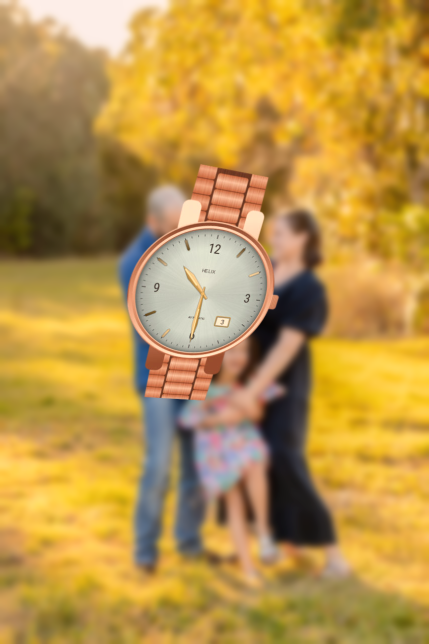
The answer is 10:30
